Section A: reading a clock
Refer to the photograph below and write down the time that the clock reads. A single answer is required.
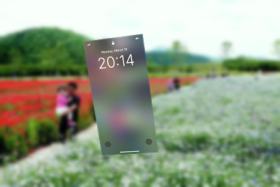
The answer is 20:14
